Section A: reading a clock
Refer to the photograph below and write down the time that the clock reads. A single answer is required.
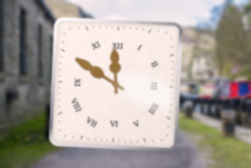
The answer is 11:50
